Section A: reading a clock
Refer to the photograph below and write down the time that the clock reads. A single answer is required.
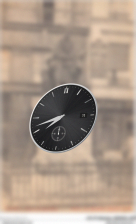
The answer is 7:42
